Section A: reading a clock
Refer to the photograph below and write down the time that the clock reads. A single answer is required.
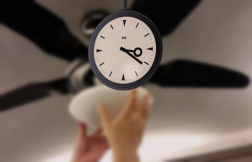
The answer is 3:21
